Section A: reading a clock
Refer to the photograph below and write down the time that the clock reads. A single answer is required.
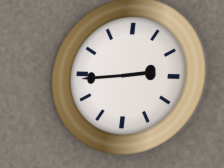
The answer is 2:44
